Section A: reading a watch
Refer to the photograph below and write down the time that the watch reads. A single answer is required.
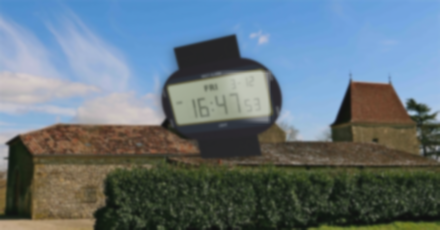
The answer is 16:47:53
